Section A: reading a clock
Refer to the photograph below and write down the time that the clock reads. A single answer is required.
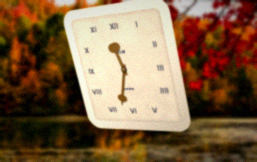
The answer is 11:33
